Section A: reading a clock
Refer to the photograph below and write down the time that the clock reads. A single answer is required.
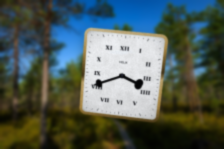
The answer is 3:41
